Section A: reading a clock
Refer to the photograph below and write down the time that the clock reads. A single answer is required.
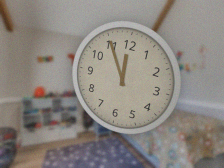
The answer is 11:55
